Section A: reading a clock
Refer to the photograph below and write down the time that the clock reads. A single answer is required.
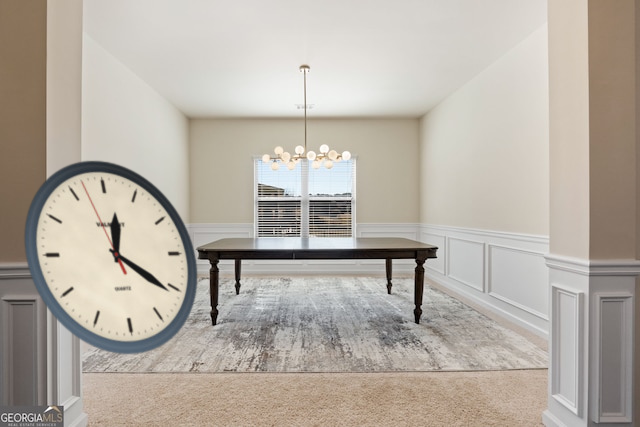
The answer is 12:20:57
